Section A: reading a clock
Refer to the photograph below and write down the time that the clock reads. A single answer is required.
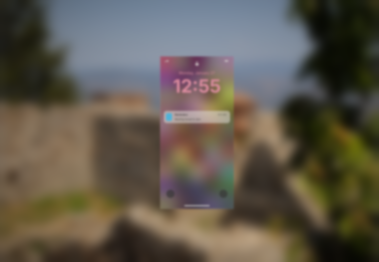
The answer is 12:55
